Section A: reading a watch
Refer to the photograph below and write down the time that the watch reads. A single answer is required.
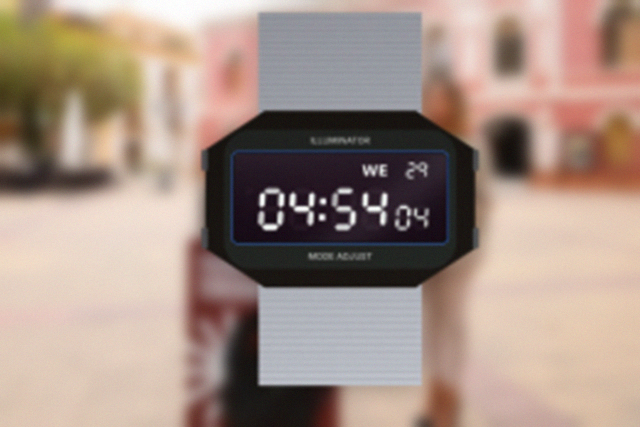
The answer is 4:54:04
